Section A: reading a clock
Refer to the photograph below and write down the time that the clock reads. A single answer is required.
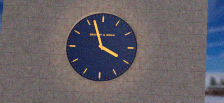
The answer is 3:57
